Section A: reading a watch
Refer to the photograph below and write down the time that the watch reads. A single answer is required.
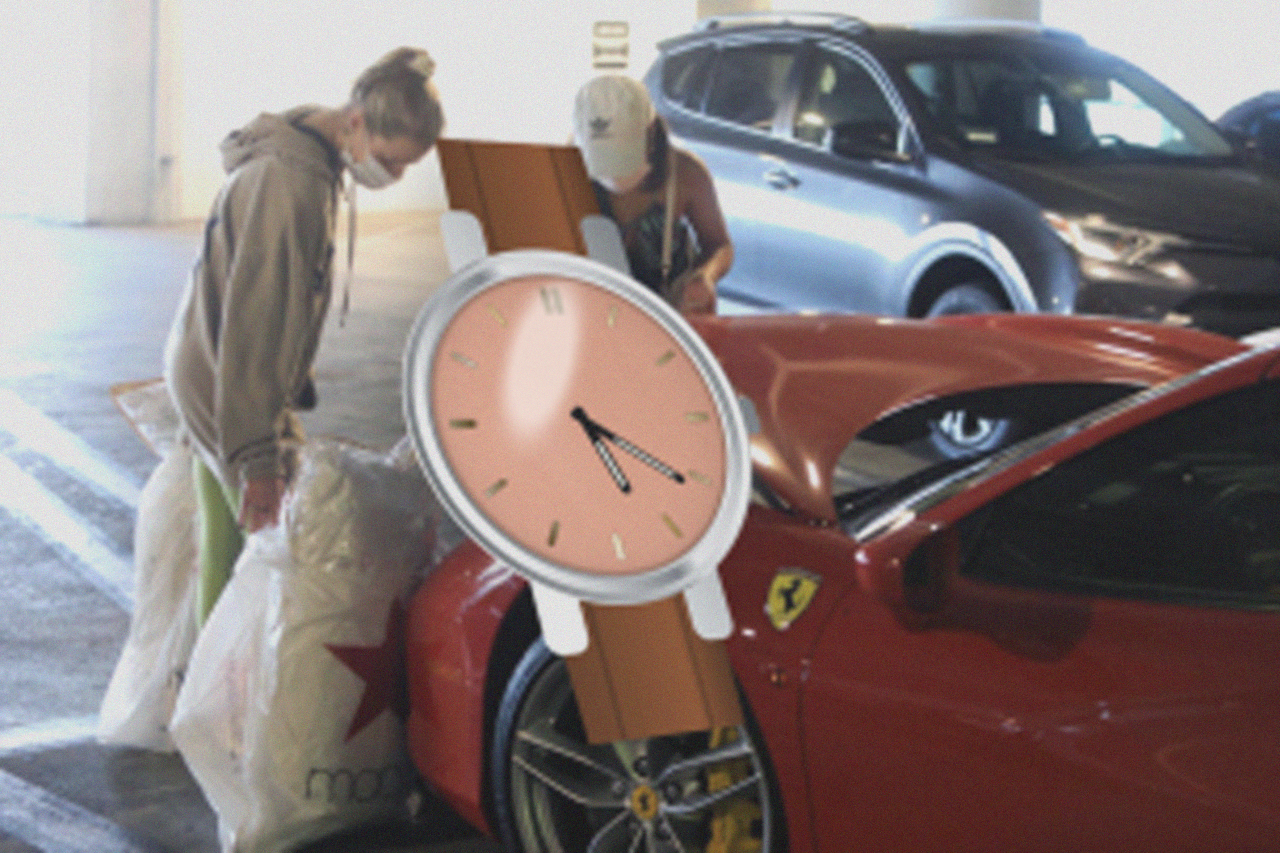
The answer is 5:21
